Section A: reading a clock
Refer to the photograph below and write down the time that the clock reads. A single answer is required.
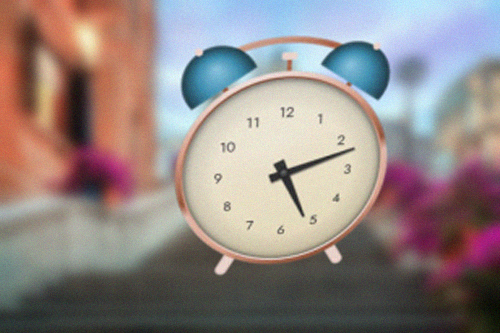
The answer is 5:12
